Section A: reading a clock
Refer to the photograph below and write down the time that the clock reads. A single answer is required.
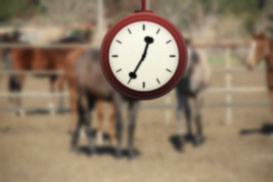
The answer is 12:35
